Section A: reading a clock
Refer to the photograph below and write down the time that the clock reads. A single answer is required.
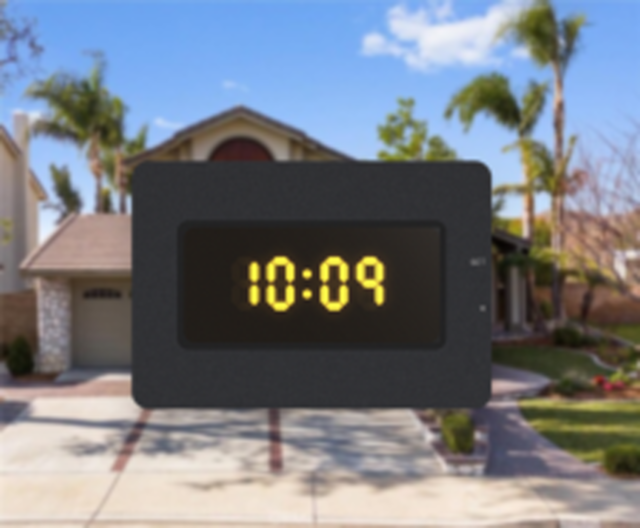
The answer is 10:09
